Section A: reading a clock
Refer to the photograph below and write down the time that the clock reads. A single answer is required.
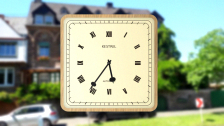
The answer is 5:36
